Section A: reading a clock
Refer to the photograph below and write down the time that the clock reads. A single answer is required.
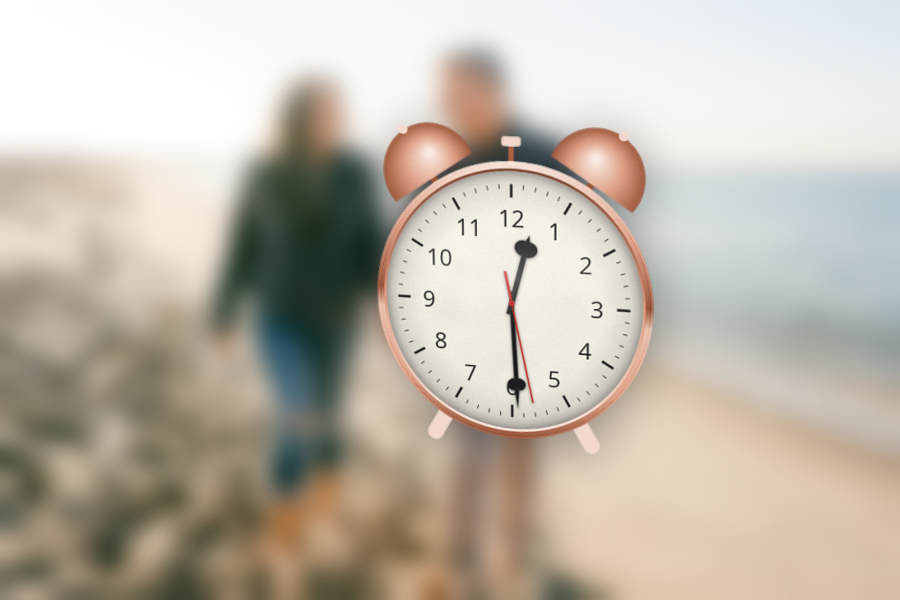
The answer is 12:29:28
